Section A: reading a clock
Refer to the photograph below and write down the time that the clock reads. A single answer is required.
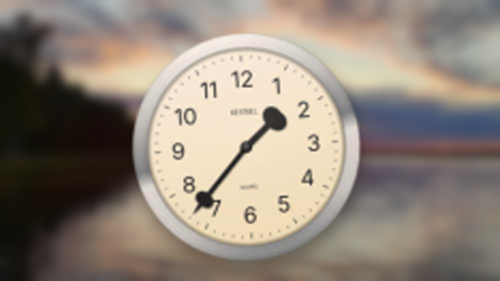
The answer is 1:37
